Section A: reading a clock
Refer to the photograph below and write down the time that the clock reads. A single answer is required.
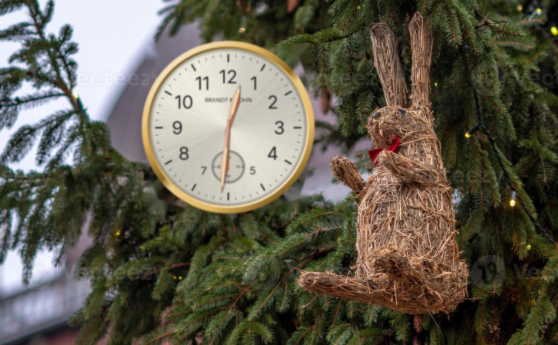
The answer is 12:31
